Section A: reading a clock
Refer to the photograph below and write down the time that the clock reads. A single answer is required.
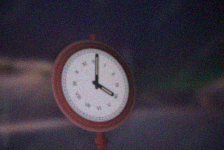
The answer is 4:01
